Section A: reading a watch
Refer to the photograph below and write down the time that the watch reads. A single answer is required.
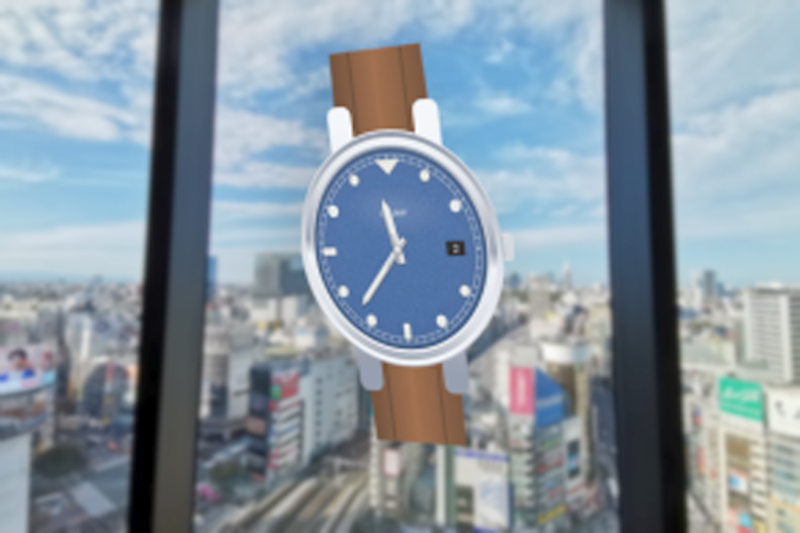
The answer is 11:37
